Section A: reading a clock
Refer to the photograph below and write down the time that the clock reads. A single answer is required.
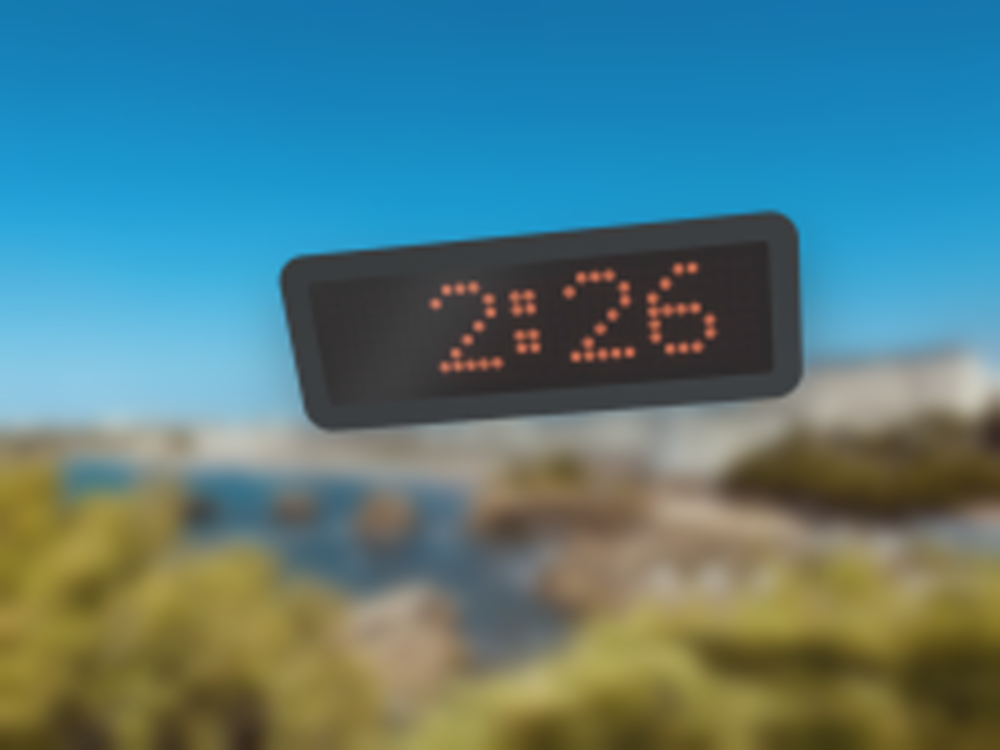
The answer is 2:26
